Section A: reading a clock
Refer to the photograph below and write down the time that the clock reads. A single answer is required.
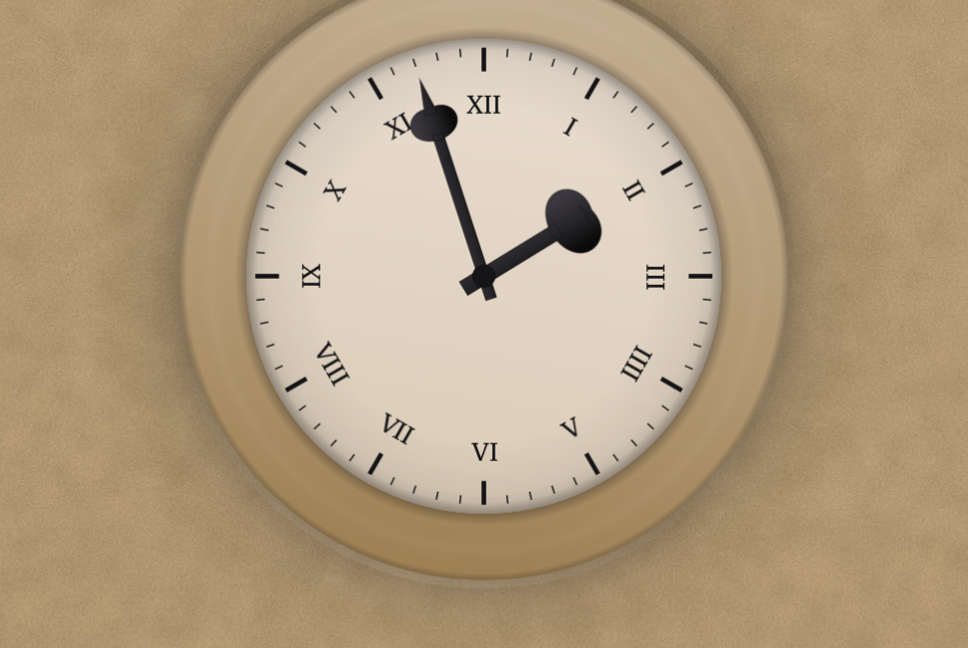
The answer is 1:57
